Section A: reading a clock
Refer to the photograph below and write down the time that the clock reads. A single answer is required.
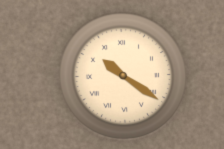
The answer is 10:21
